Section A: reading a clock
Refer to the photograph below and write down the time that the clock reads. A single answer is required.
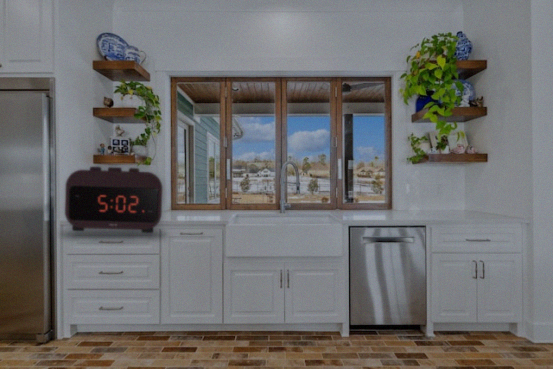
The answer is 5:02
